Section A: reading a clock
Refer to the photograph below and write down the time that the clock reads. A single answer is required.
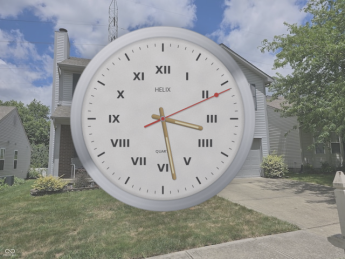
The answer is 3:28:11
